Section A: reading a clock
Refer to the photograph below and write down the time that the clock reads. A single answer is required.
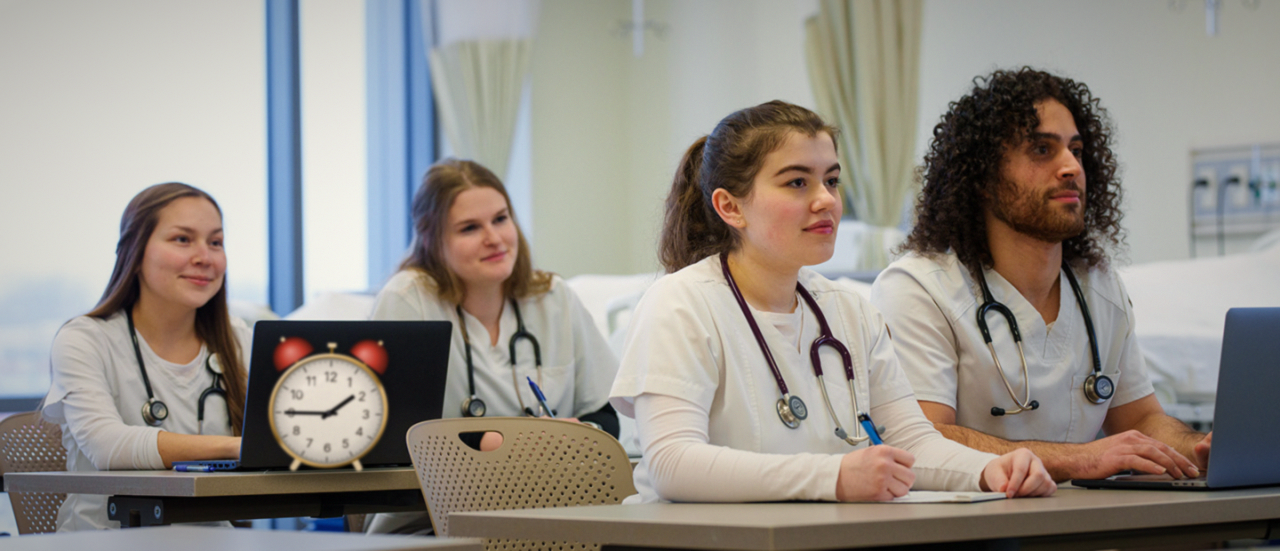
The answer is 1:45
